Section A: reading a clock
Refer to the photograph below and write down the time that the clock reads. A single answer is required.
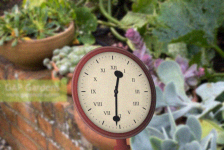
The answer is 12:31
